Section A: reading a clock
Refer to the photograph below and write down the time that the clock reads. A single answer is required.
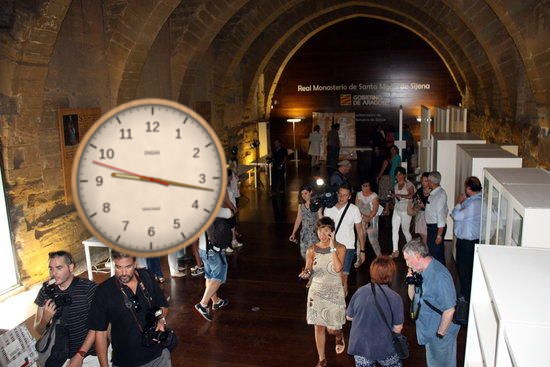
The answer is 9:16:48
